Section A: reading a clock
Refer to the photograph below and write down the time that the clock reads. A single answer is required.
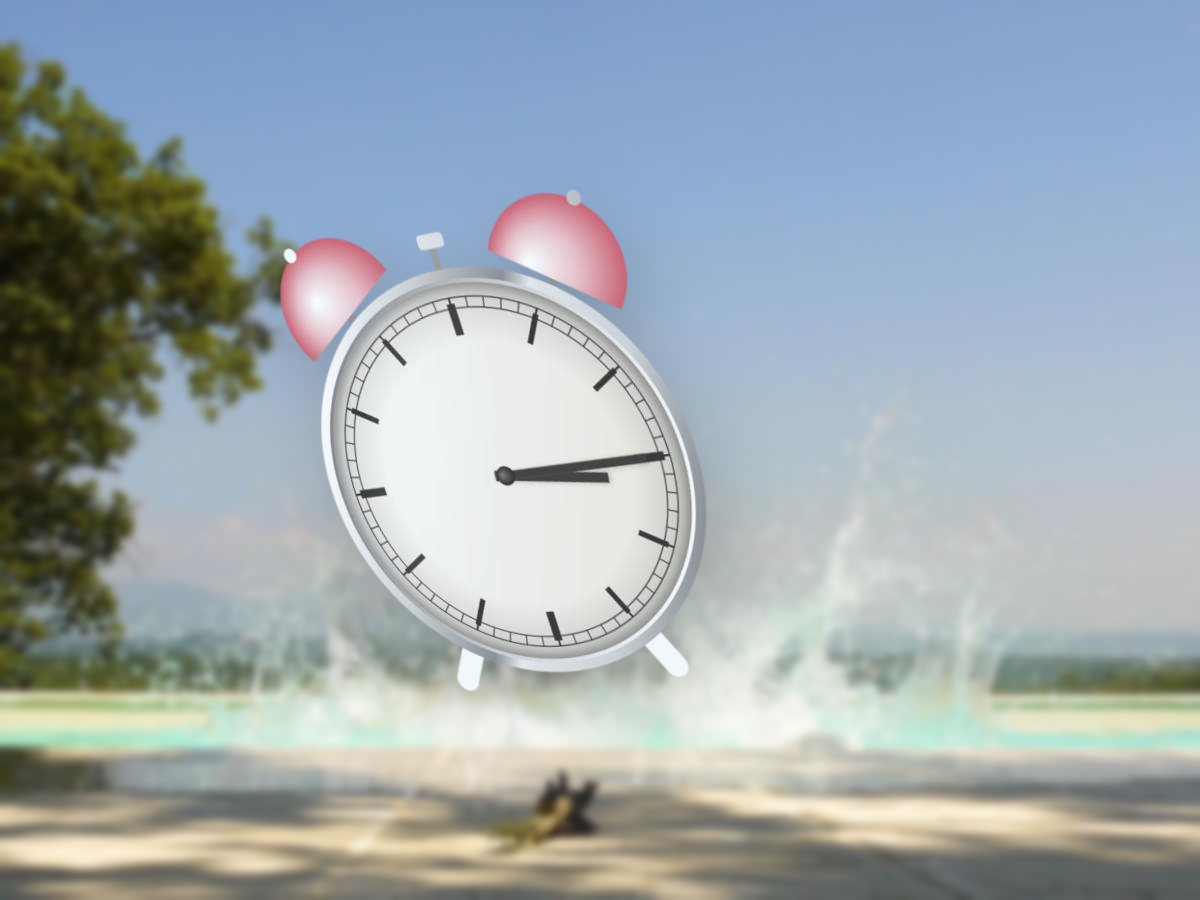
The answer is 3:15
